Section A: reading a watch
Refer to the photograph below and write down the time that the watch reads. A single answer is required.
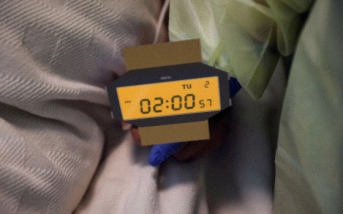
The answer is 2:00
